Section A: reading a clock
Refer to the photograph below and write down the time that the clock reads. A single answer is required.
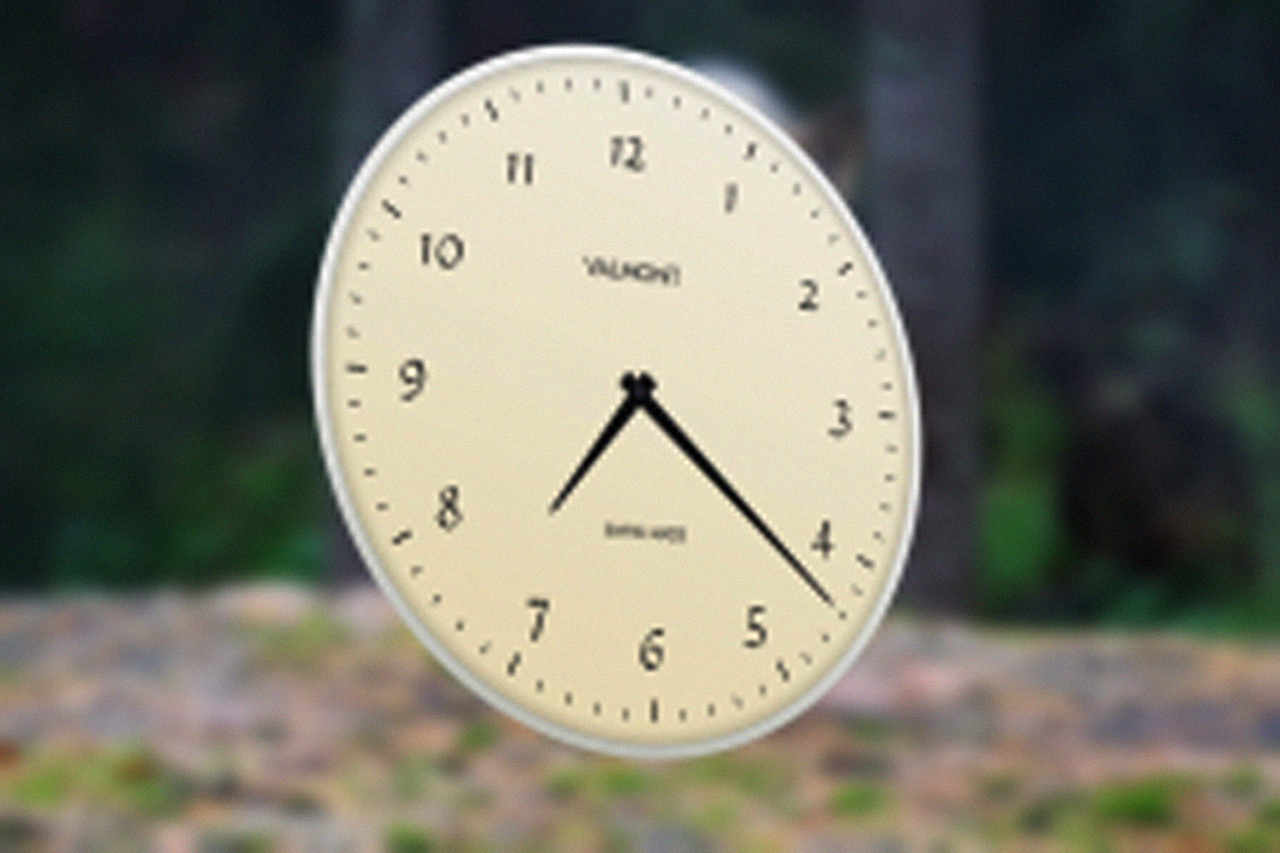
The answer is 7:22
